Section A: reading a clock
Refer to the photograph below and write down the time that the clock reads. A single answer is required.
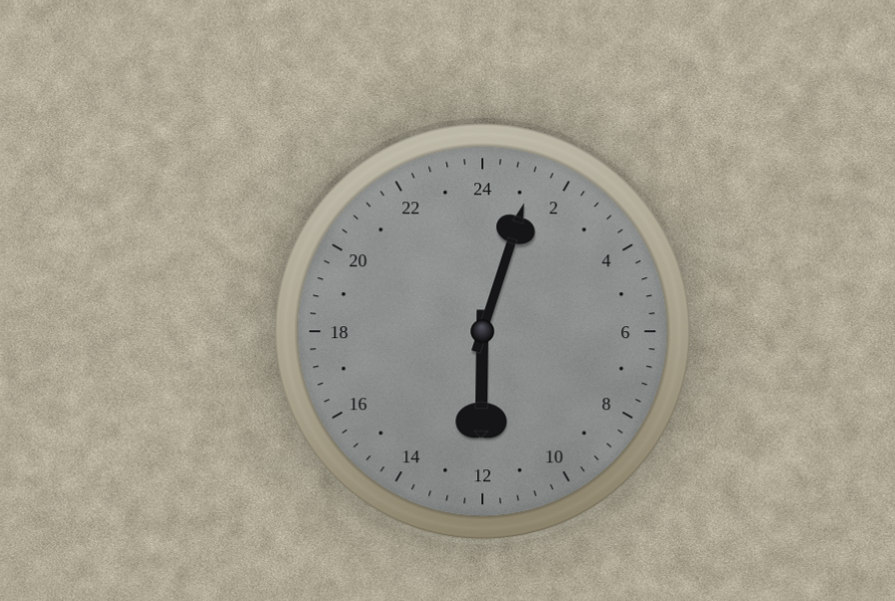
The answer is 12:03
